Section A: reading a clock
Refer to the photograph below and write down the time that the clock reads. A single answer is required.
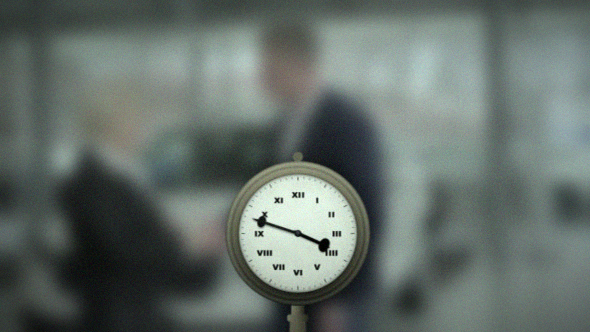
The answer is 3:48
